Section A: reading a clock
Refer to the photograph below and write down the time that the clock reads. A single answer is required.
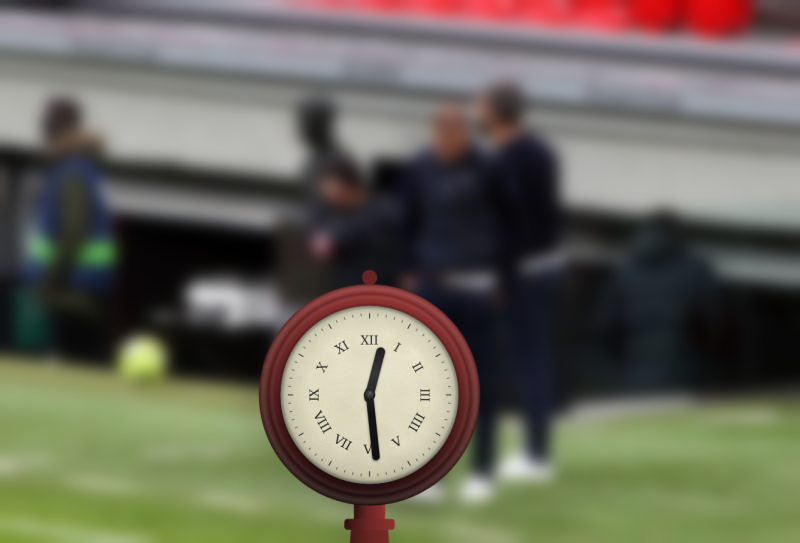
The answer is 12:29
